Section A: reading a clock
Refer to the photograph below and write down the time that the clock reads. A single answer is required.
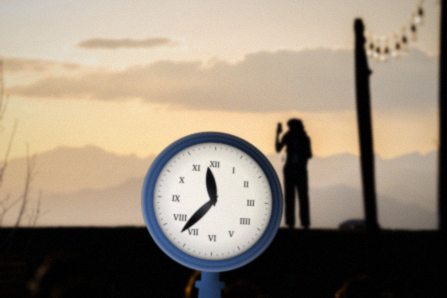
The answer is 11:37
